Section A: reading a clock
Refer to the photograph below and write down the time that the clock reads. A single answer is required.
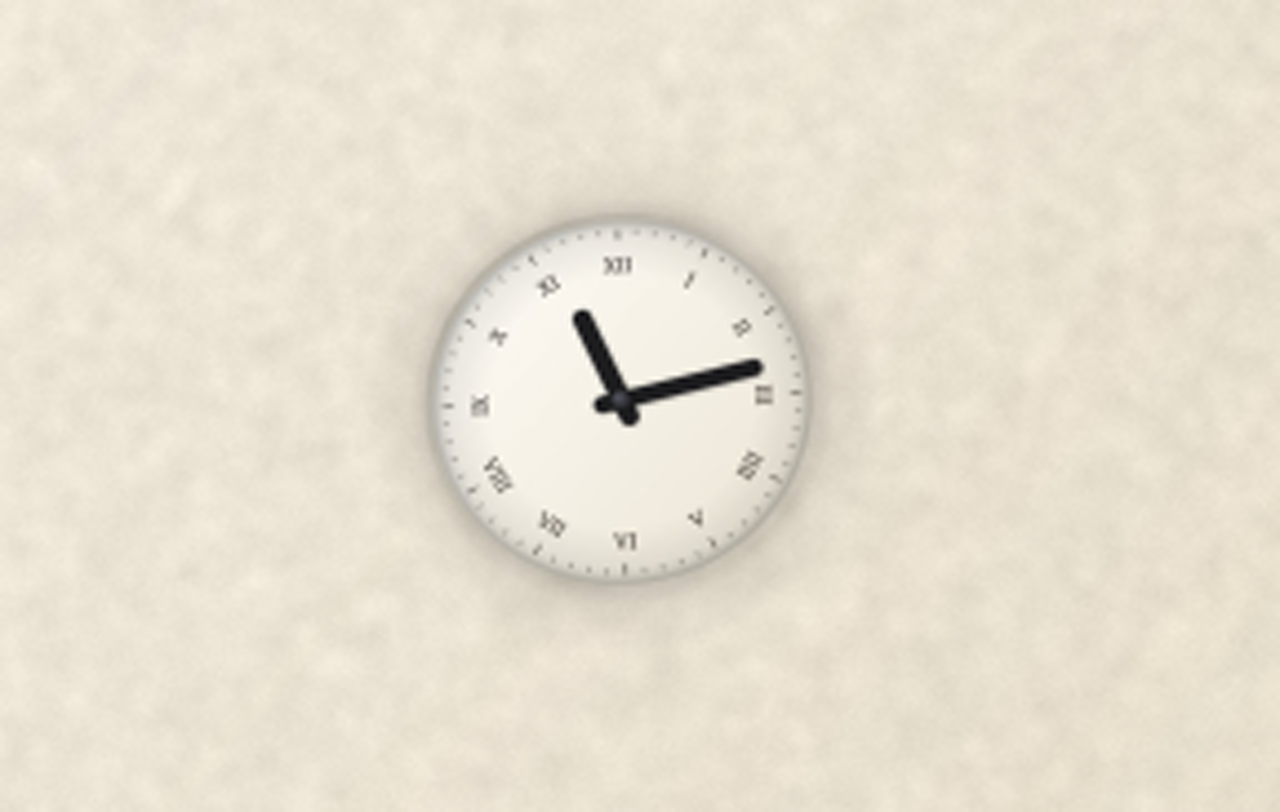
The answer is 11:13
